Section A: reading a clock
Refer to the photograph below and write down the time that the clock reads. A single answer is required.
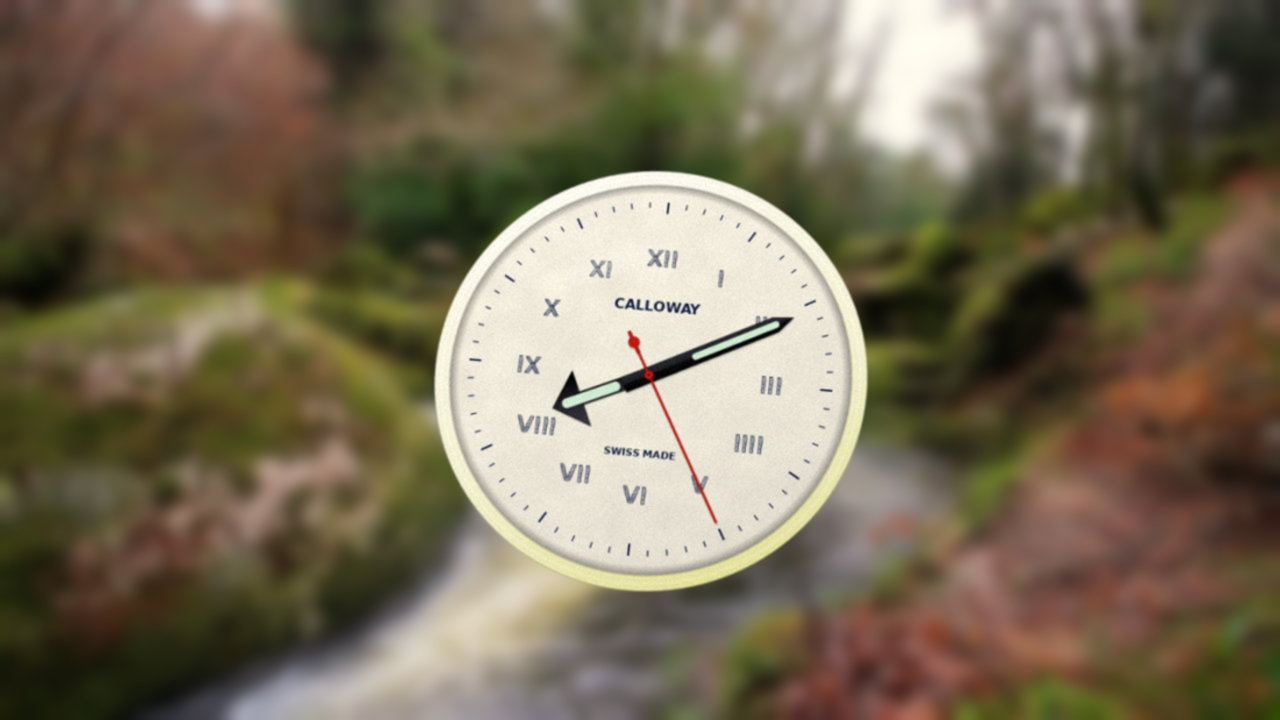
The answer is 8:10:25
